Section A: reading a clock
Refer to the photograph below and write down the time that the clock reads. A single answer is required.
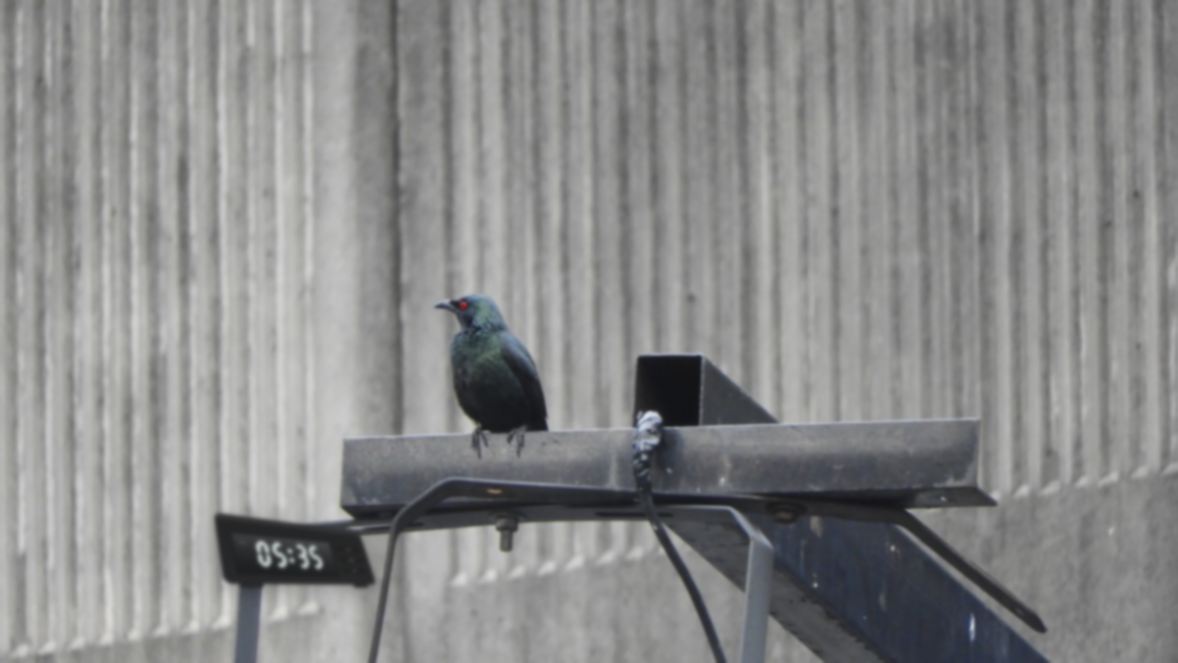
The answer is 5:35
